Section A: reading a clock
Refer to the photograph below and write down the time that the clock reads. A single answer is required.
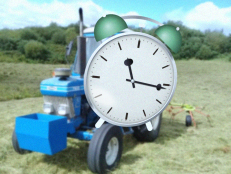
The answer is 11:16
